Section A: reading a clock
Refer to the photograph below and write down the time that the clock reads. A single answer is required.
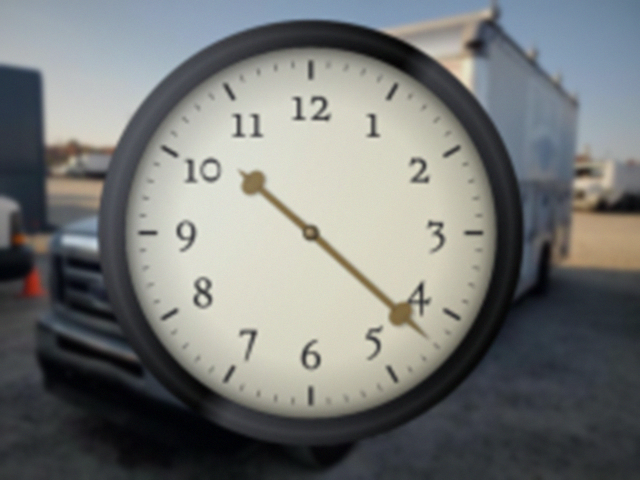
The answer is 10:22
